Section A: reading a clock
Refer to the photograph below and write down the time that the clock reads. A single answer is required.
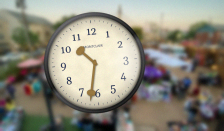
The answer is 10:32
